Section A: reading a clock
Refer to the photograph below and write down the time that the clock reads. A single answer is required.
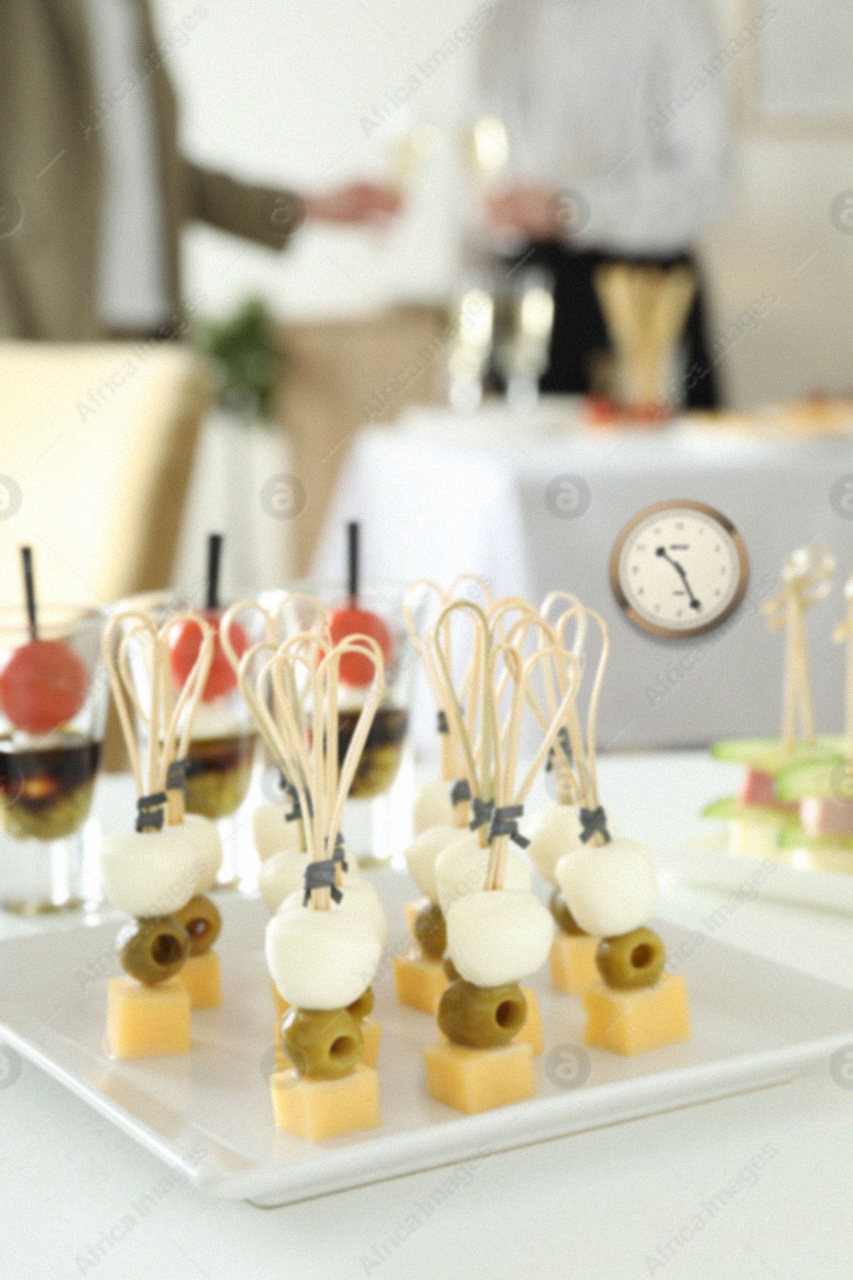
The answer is 10:26
